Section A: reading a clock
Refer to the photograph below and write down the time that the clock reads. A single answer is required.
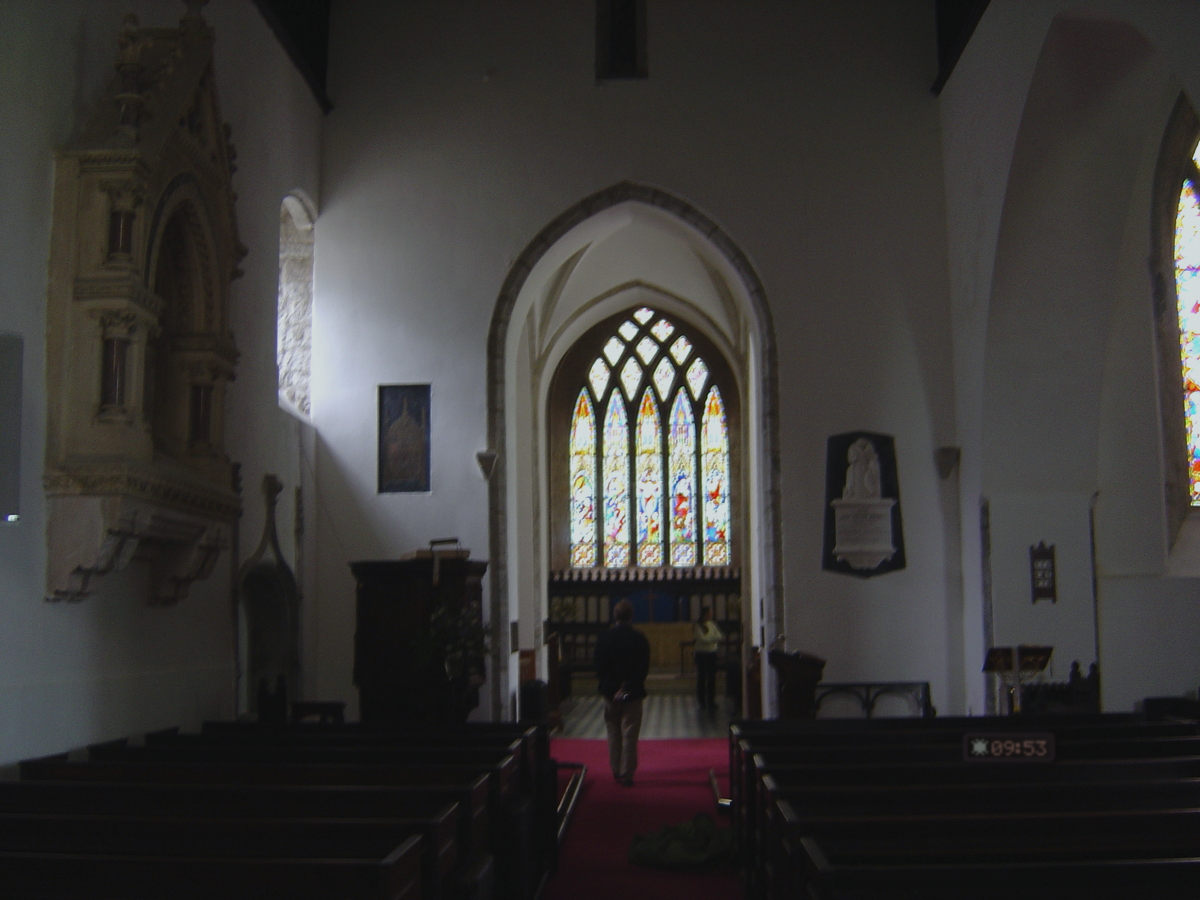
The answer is 9:53
